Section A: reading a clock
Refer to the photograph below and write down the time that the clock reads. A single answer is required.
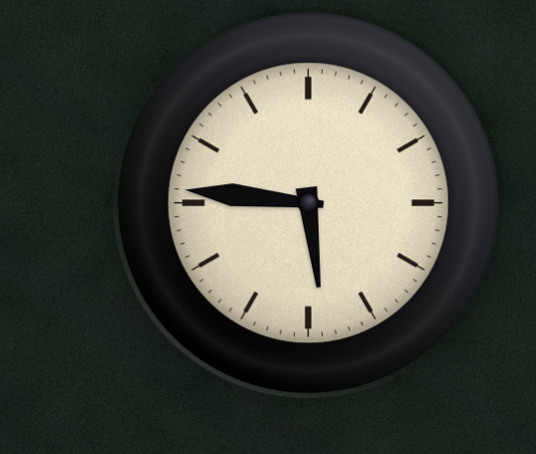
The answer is 5:46
